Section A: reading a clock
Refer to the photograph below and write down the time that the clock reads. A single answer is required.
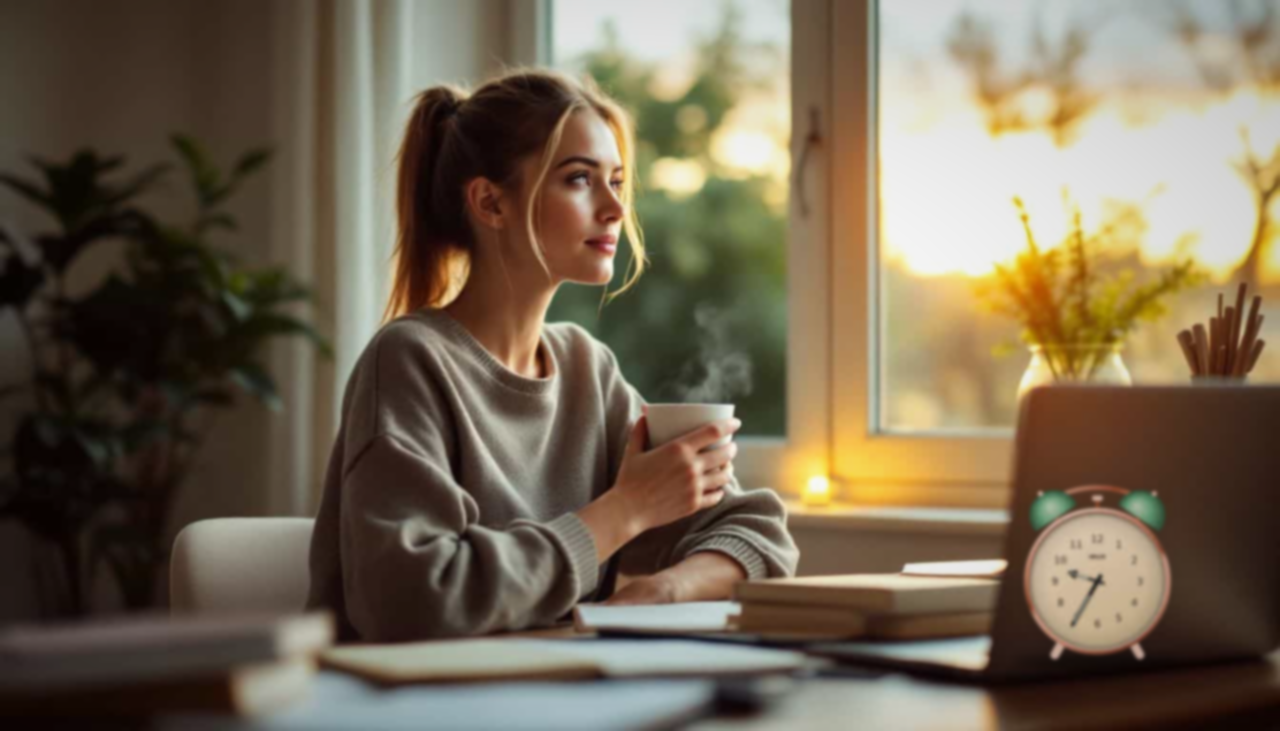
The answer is 9:35
